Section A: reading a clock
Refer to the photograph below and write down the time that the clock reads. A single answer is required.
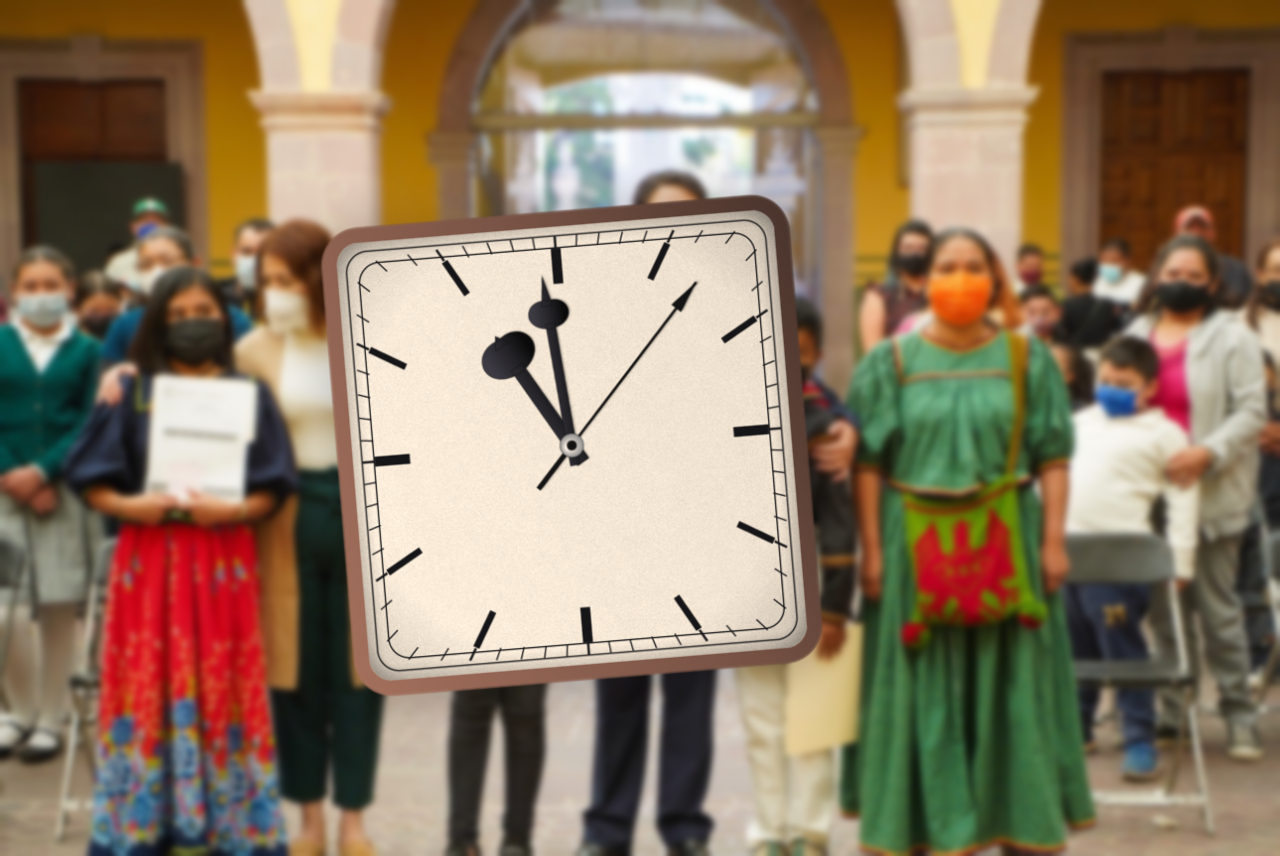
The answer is 10:59:07
